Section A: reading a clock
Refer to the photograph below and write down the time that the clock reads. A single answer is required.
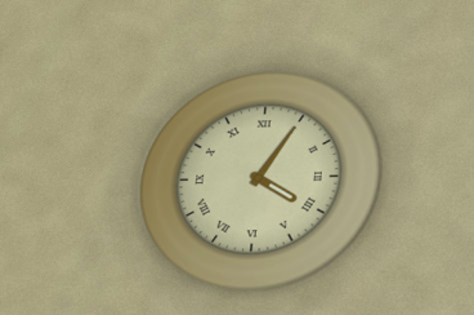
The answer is 4:05
